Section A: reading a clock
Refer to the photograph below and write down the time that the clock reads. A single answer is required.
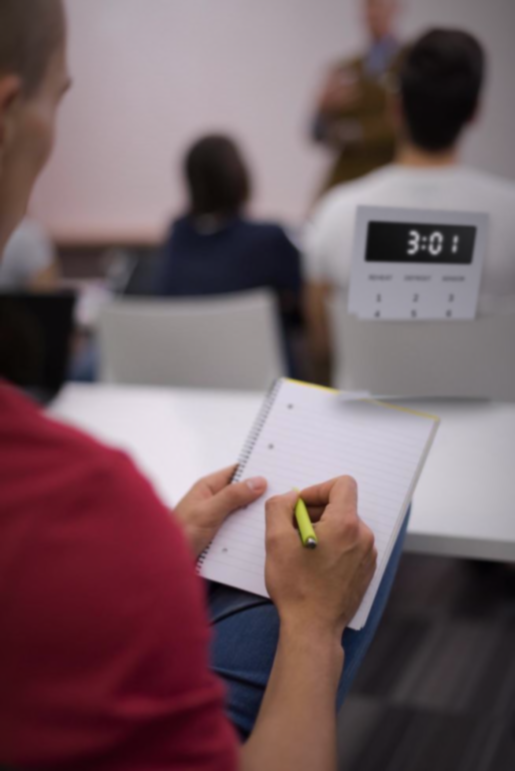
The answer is 3:01
